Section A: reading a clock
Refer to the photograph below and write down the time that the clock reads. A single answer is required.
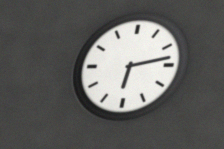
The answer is 6:13
